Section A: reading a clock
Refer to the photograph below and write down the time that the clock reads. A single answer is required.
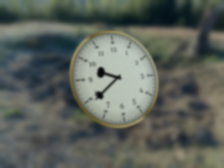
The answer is 9:39
